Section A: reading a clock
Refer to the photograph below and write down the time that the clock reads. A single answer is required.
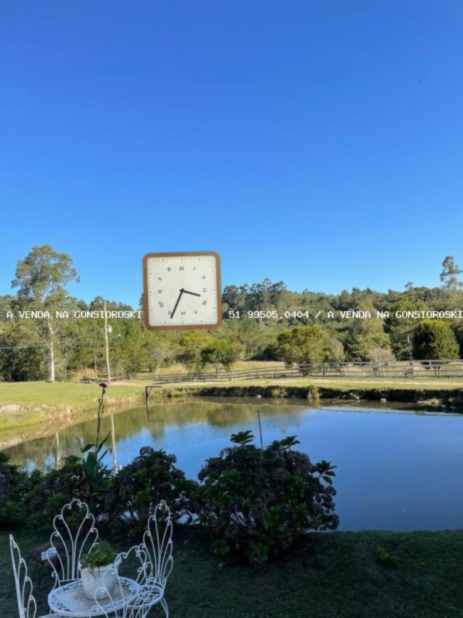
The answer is 3:34
